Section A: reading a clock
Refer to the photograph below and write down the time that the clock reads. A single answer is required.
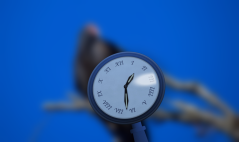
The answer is 1:32
